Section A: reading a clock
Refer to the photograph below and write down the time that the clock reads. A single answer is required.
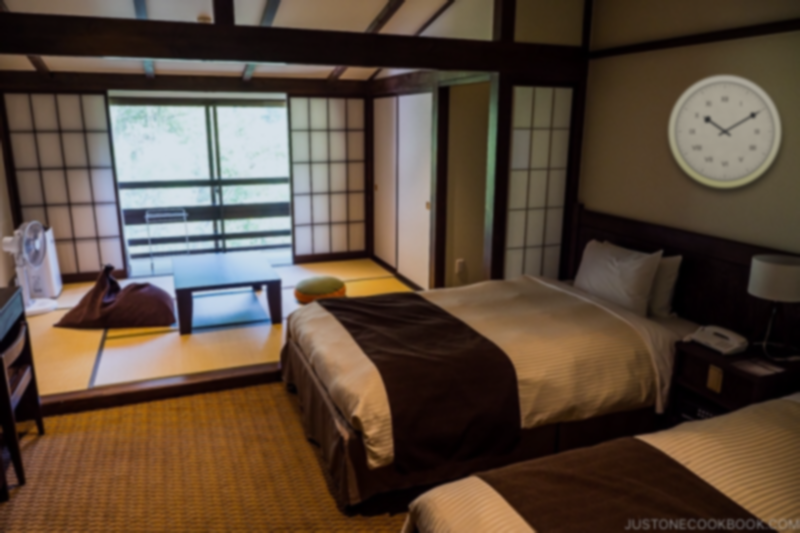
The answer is 10:10
